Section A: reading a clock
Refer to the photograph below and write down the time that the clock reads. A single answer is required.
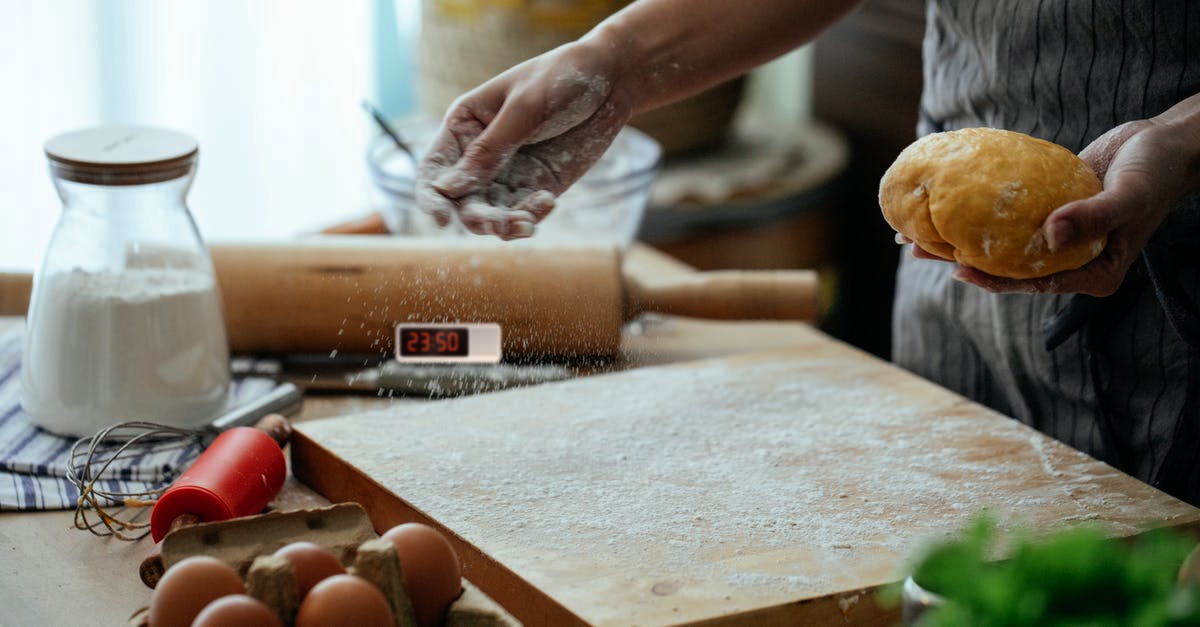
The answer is 23:50
